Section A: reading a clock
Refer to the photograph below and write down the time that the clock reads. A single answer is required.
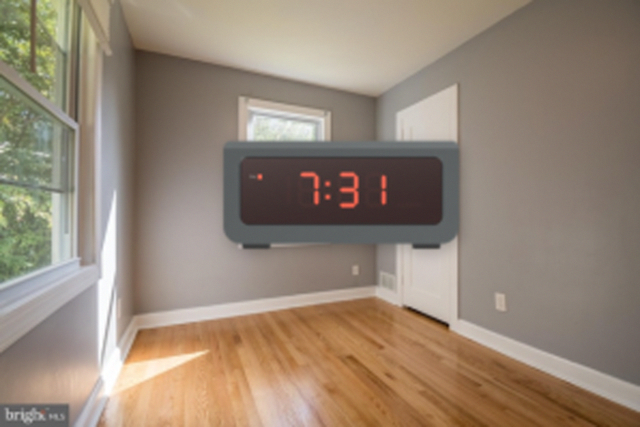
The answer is 7:31
